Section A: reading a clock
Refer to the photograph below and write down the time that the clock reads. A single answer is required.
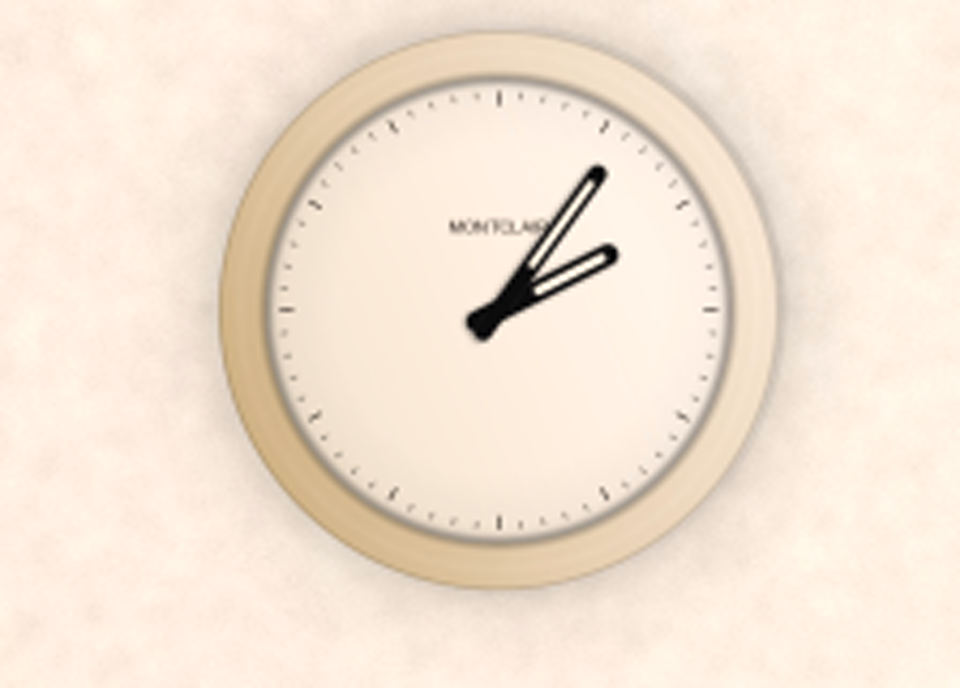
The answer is 2:06
